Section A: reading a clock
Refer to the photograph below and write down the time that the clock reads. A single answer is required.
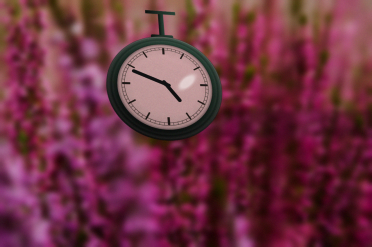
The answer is 4:49
